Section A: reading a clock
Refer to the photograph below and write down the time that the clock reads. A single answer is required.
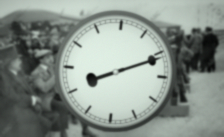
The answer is 8:11
